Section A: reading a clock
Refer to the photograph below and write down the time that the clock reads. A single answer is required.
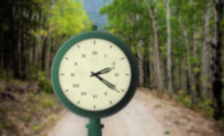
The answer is 2:21
